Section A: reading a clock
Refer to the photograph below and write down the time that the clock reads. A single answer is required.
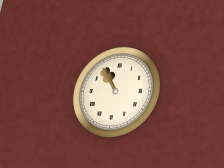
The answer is 10:54
